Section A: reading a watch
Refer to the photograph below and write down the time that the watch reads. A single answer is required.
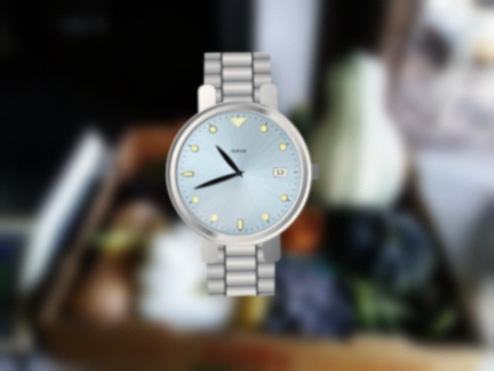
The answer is 10:42
